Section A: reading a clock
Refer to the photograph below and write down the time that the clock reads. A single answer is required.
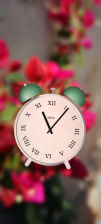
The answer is 11:06
